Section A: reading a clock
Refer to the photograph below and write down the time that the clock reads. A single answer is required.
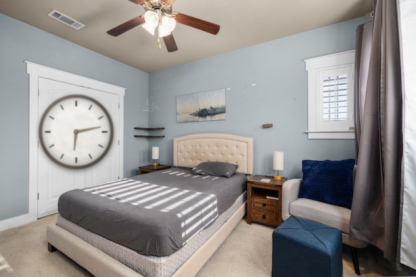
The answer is 6:13
